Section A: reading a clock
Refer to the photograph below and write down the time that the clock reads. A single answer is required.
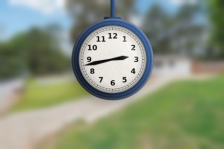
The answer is 2:43
